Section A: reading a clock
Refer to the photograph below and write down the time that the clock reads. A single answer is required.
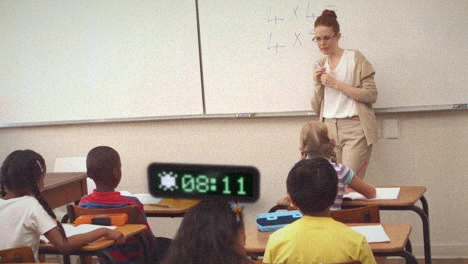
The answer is 8:11
